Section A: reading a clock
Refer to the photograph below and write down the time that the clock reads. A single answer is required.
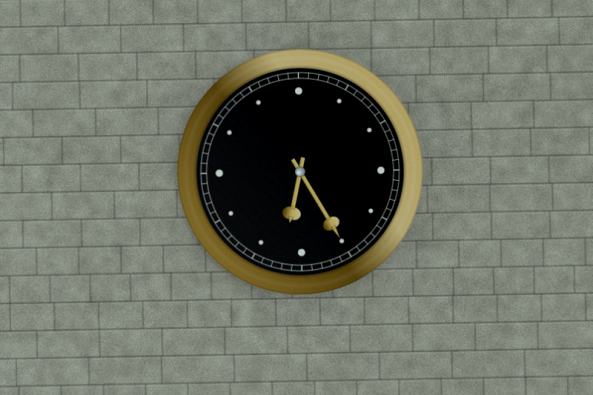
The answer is 6:25
